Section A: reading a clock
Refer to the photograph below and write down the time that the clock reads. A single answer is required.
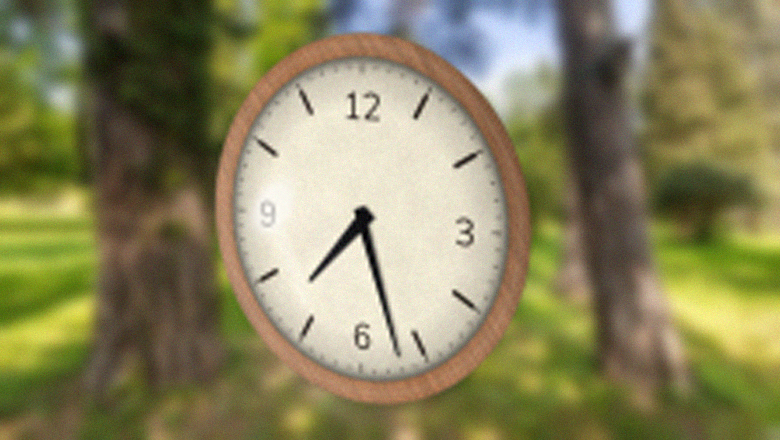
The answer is 7:27
